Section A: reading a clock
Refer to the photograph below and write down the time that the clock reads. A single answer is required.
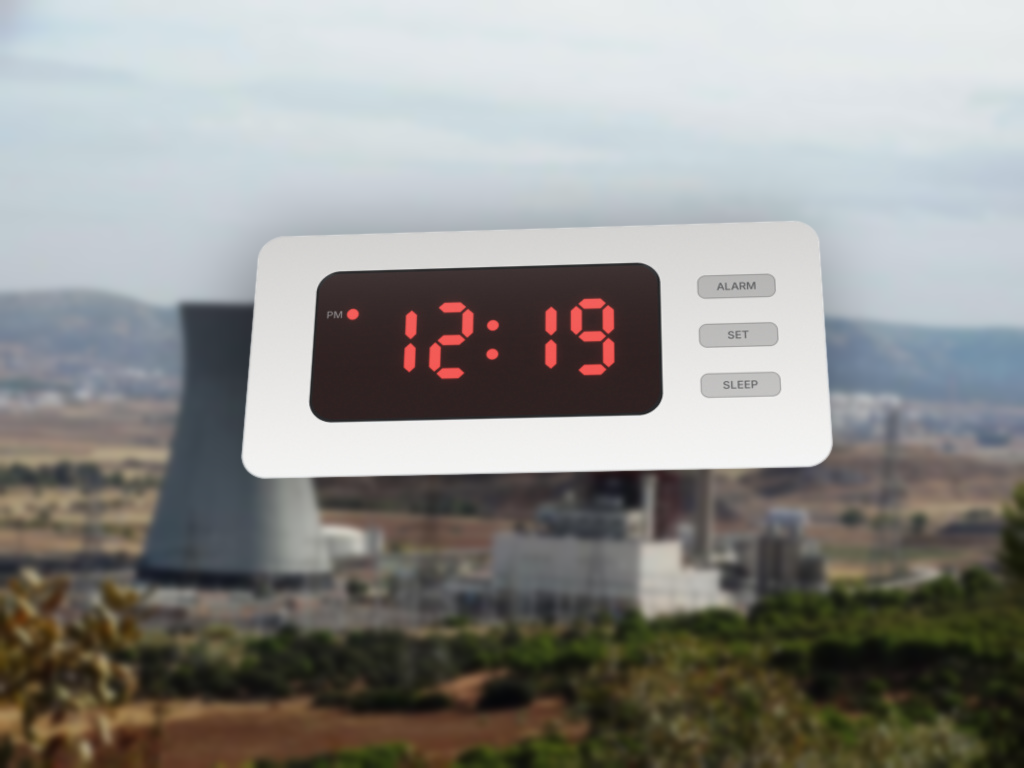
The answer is 12:19
